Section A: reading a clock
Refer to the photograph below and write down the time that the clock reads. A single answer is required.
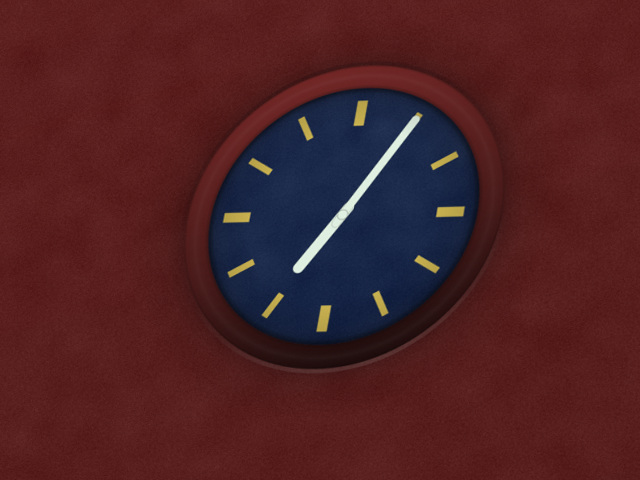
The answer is 7:05
